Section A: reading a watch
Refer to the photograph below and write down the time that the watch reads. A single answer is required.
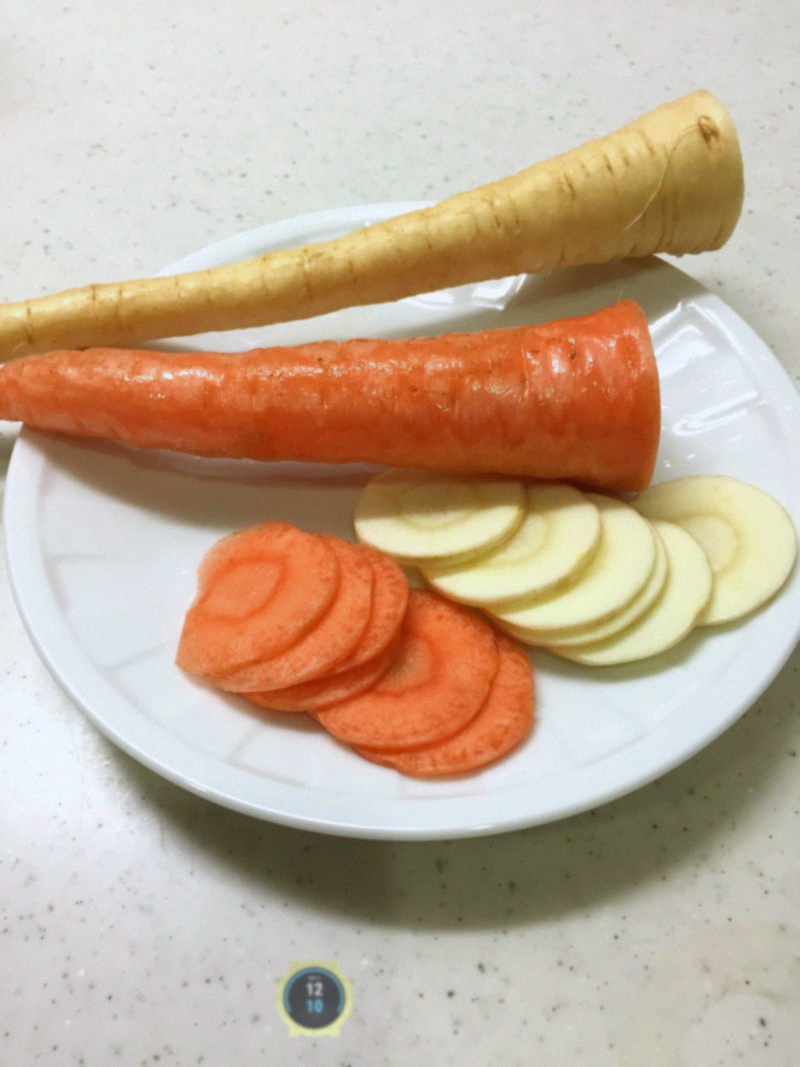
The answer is 12:10
